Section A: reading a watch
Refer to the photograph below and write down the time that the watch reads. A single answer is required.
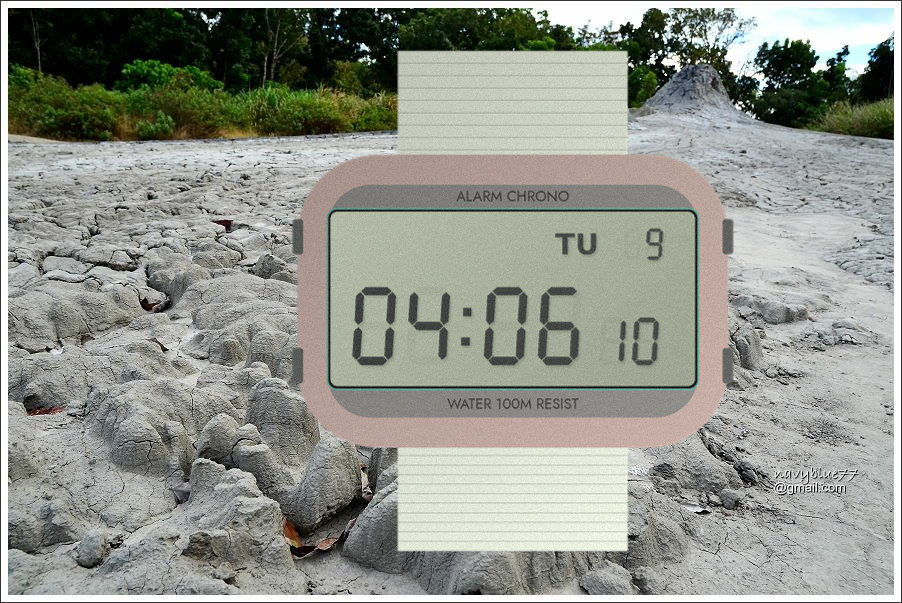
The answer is 4:06:10
